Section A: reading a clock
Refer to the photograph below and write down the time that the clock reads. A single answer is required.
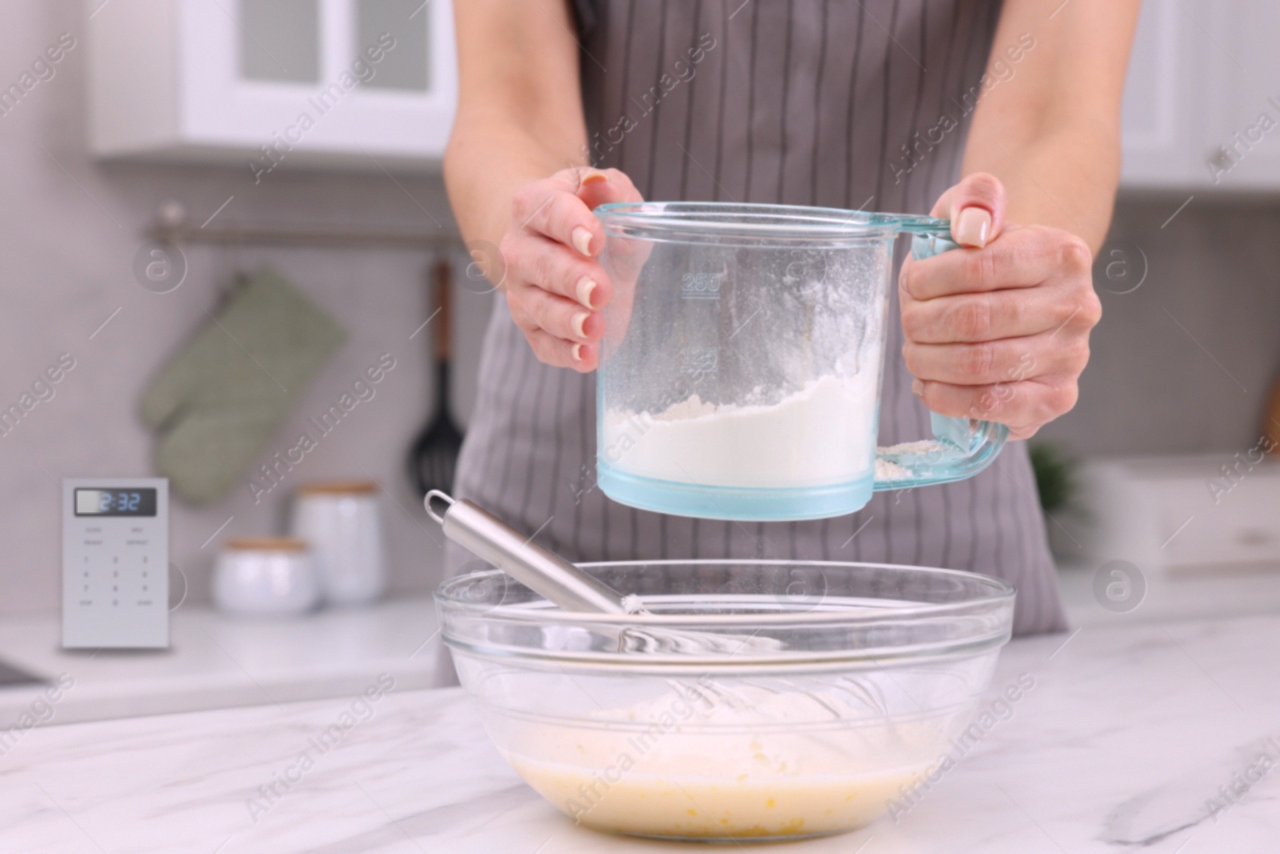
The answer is 2:32
